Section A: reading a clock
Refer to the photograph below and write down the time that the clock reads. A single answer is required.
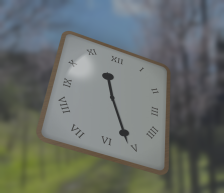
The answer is 11:26
